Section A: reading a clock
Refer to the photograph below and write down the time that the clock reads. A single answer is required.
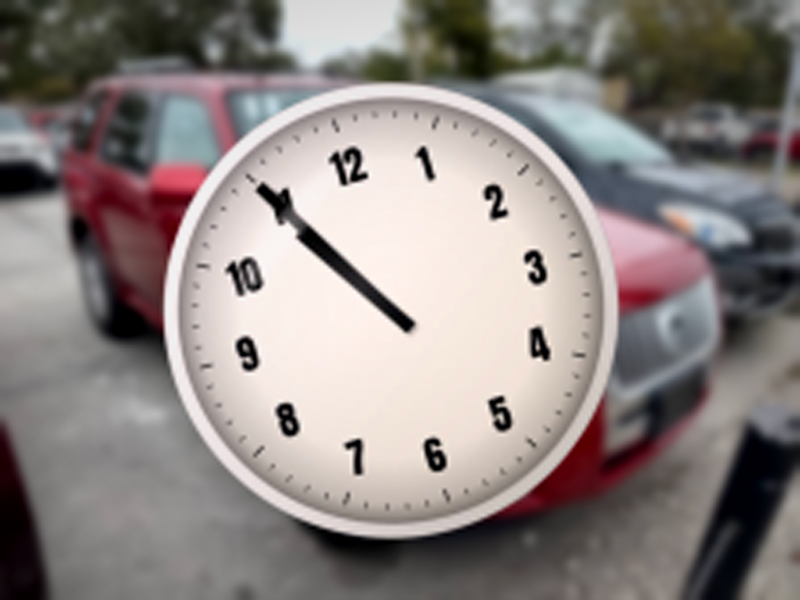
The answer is 10:55
